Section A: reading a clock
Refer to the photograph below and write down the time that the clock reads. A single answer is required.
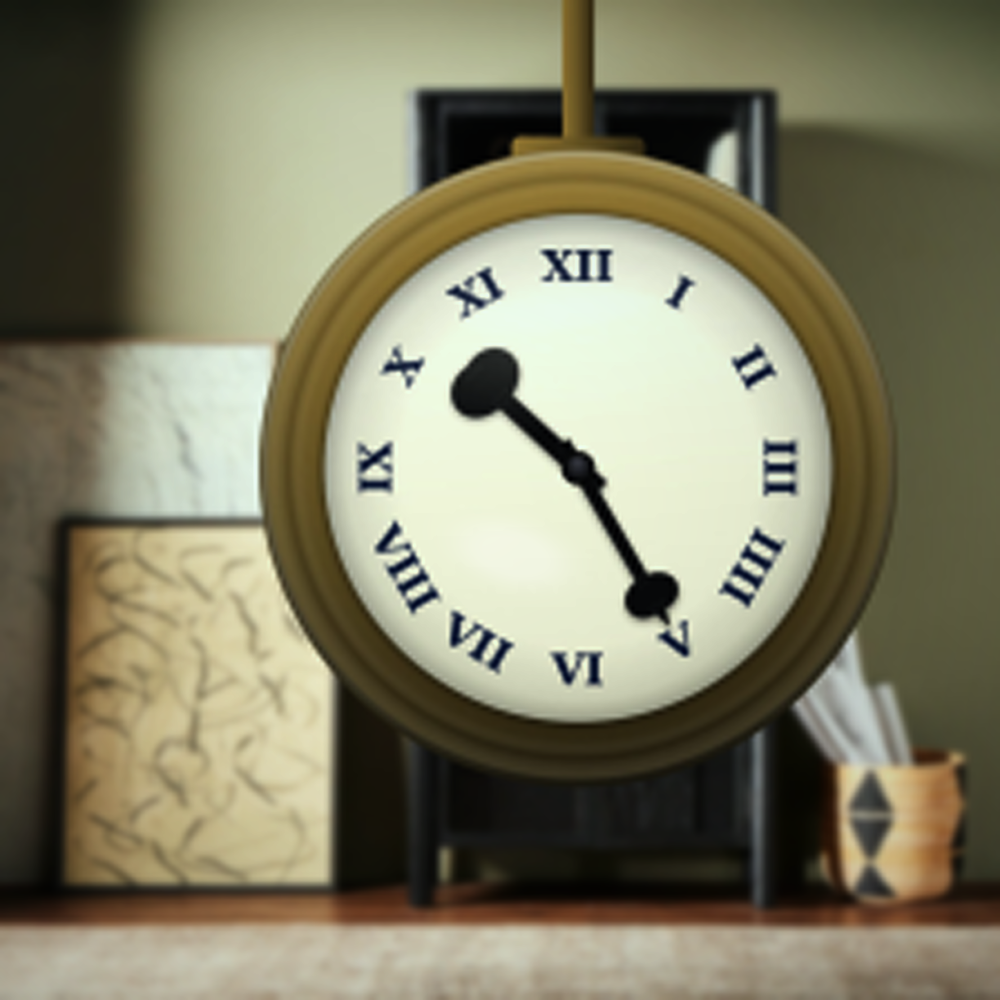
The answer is 10:25
